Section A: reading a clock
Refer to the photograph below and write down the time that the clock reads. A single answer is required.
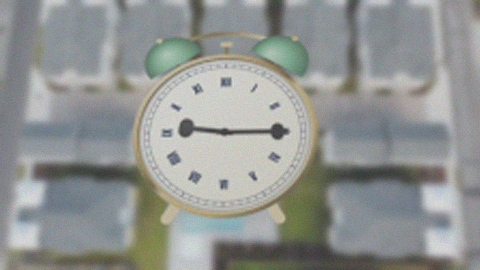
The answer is 9:15
